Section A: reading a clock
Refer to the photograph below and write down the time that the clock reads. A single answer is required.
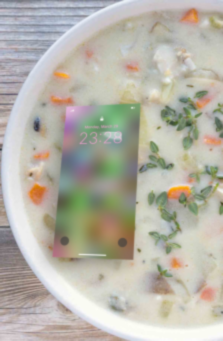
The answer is 23:28
